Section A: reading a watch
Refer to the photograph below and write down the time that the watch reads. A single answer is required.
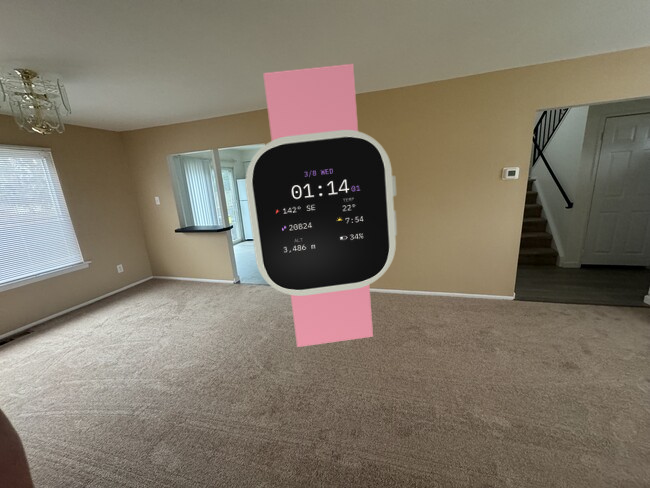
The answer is 1:14:01
